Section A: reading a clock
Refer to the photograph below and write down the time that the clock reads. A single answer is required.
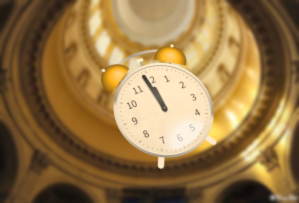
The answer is 11:59
